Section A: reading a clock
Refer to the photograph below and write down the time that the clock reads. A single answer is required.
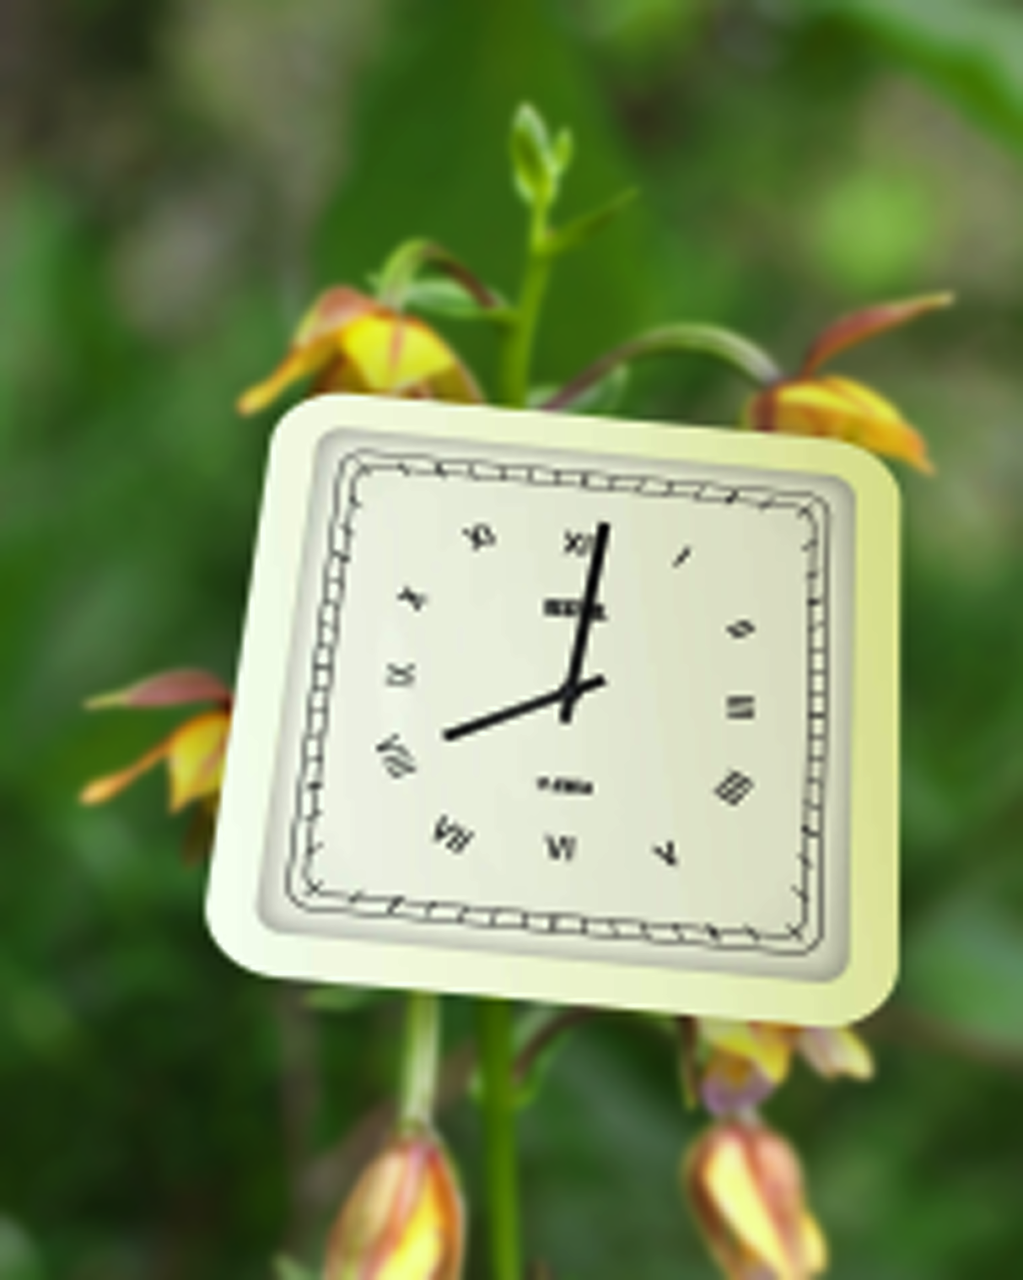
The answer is 8:01
